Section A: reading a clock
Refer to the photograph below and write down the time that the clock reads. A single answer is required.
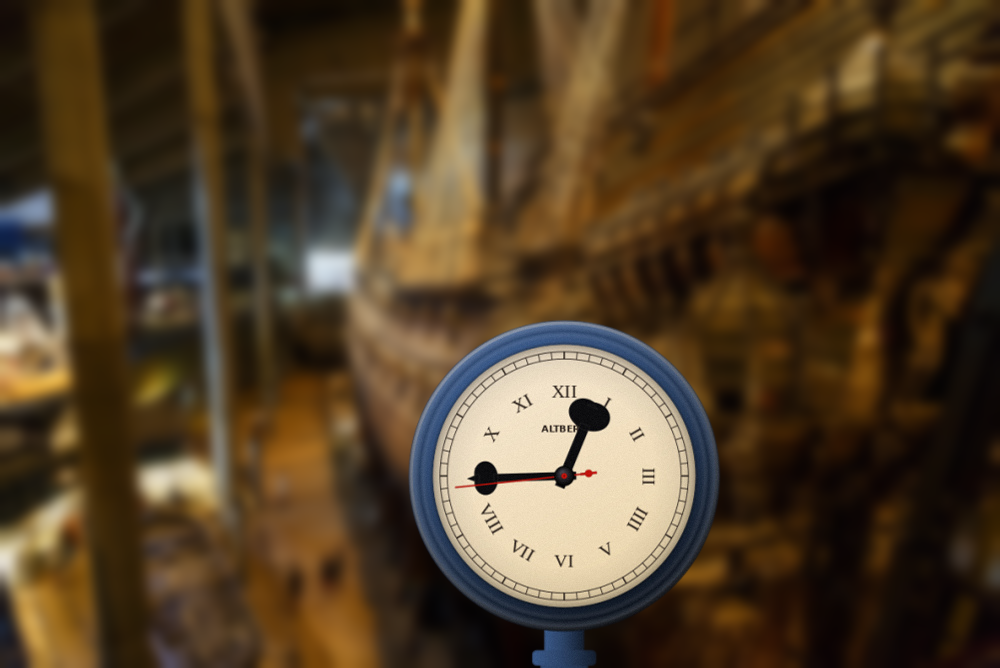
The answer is 12:44:44
